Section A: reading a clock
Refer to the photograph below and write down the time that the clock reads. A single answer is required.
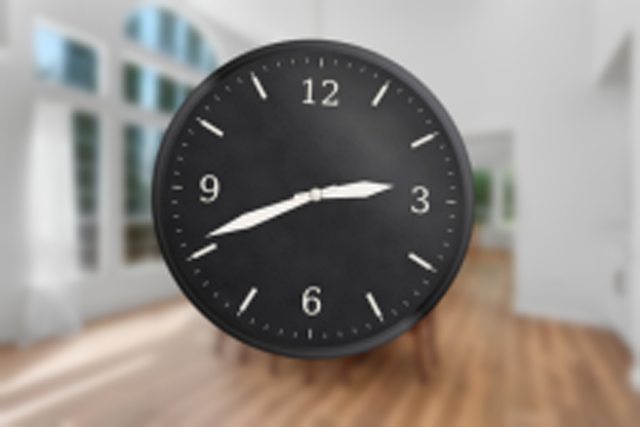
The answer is 2:41
